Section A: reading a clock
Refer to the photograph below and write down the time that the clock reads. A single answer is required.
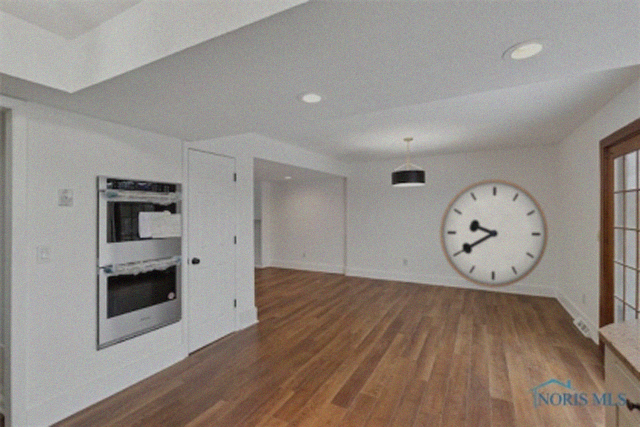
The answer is 9:40
